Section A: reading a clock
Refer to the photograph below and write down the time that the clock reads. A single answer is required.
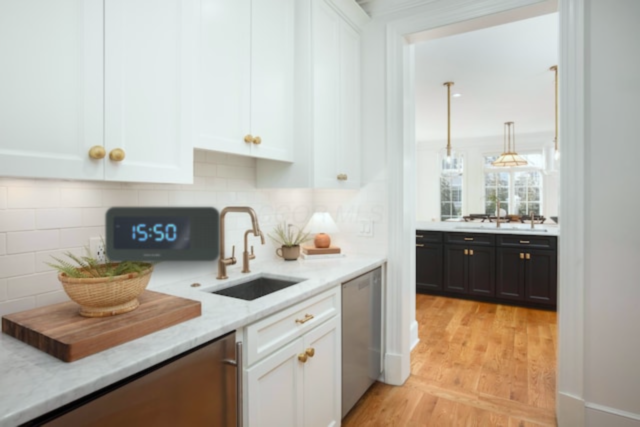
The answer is 15:50
